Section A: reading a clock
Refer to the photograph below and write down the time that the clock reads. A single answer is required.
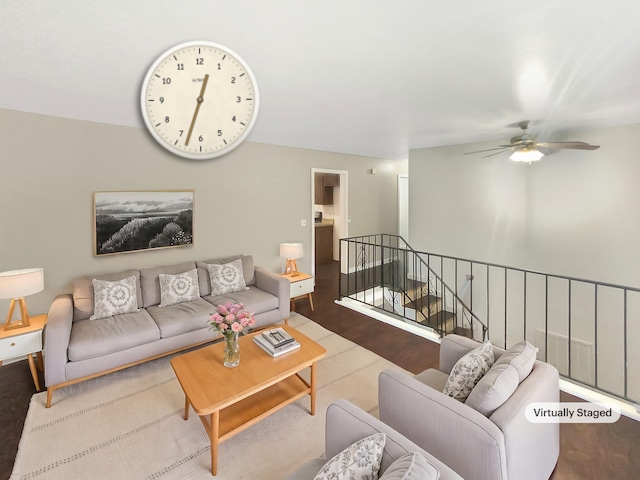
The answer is 12:33
